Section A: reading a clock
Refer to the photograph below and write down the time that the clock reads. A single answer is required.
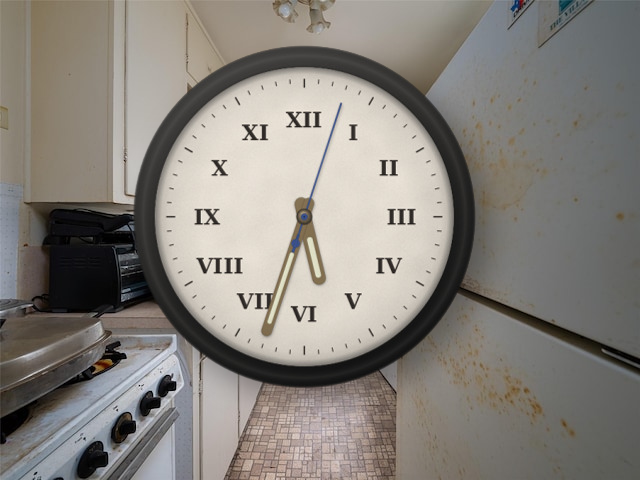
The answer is 5:33:03
